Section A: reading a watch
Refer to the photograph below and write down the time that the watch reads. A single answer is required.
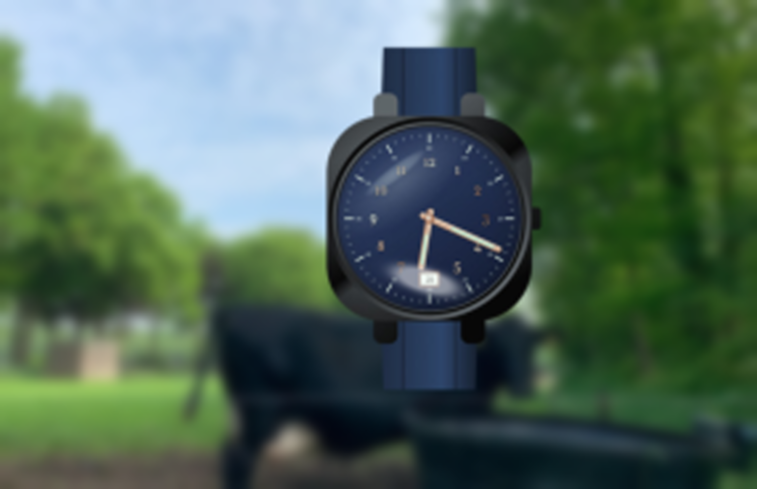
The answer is 6:19
